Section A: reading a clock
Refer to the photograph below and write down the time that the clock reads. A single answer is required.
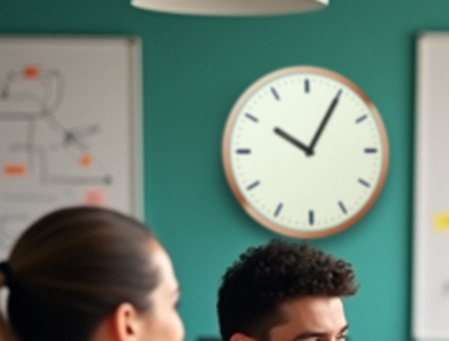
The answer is 10:05
